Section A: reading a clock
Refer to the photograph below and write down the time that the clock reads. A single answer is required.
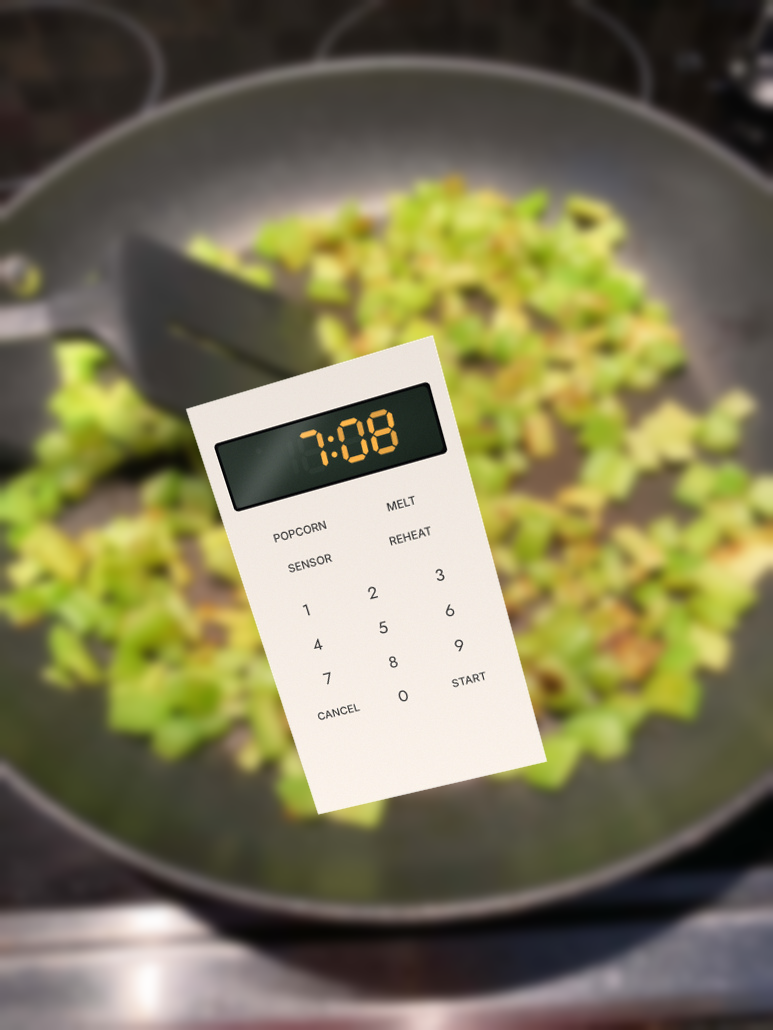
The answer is 7:08
